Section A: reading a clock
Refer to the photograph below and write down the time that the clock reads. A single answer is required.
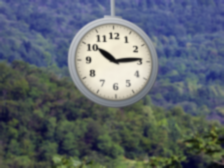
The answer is 10:14
